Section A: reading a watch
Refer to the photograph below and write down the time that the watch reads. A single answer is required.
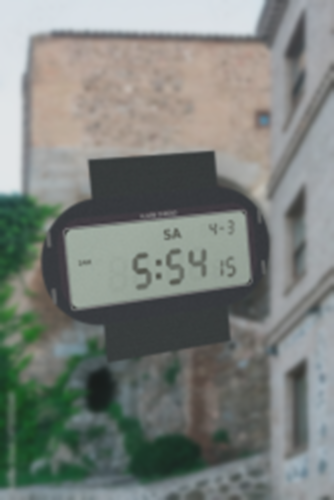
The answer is 5:54:15
